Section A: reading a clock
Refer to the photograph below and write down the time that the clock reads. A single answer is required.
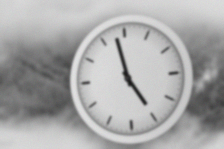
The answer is 4:58
